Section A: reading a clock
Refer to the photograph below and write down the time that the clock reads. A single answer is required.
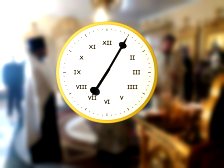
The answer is 7:05
